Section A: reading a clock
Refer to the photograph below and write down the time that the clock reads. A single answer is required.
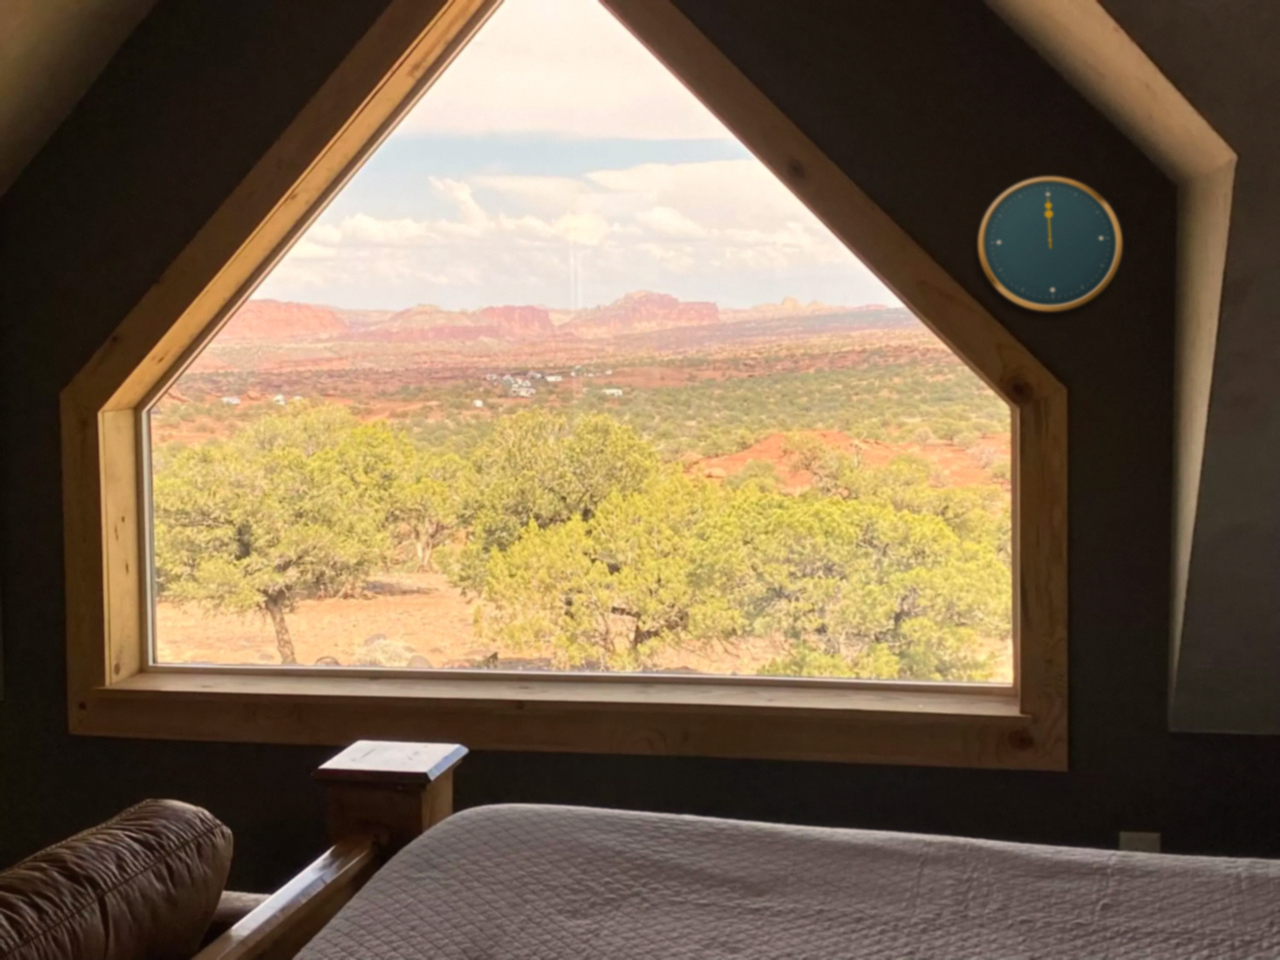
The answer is 12:00
